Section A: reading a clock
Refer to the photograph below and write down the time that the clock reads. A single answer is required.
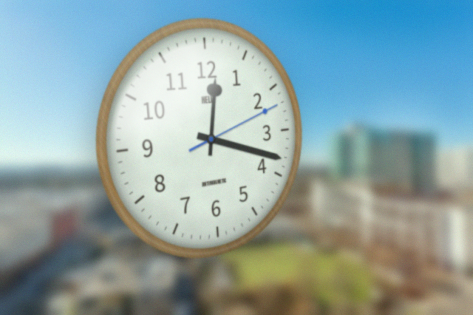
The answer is 12:18:12
